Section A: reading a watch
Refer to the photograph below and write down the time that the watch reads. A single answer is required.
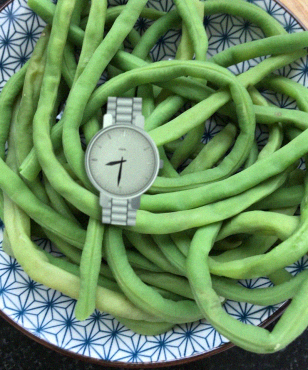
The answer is 8:31
